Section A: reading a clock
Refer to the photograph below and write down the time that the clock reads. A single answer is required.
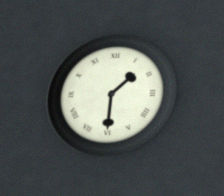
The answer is 1:30
